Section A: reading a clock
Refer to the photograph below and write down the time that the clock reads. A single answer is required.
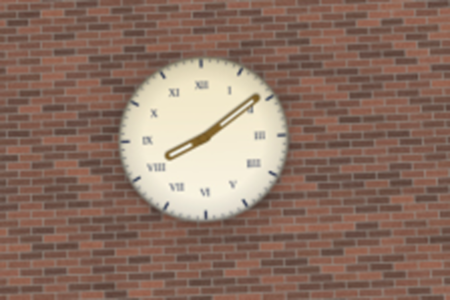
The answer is 8:09
